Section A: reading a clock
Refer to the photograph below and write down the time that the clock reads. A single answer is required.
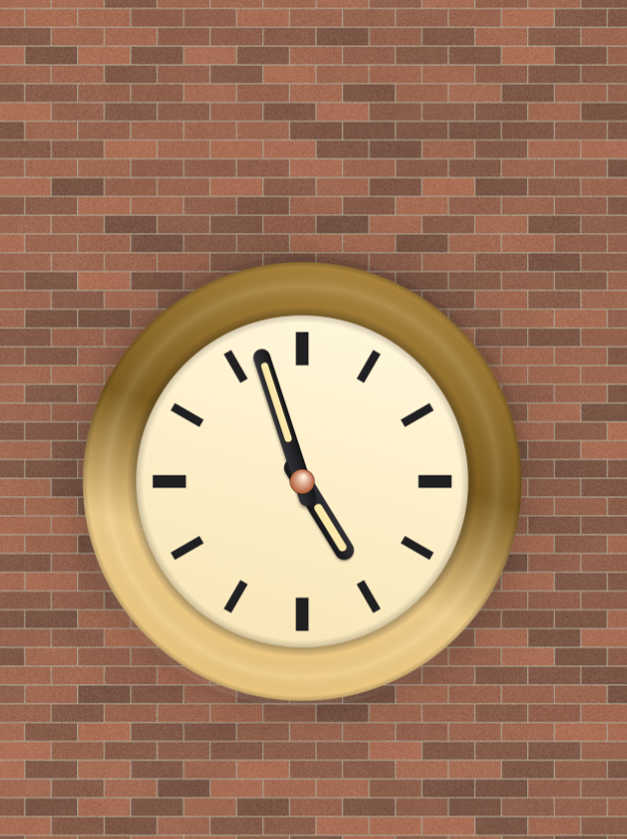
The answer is 4:57
